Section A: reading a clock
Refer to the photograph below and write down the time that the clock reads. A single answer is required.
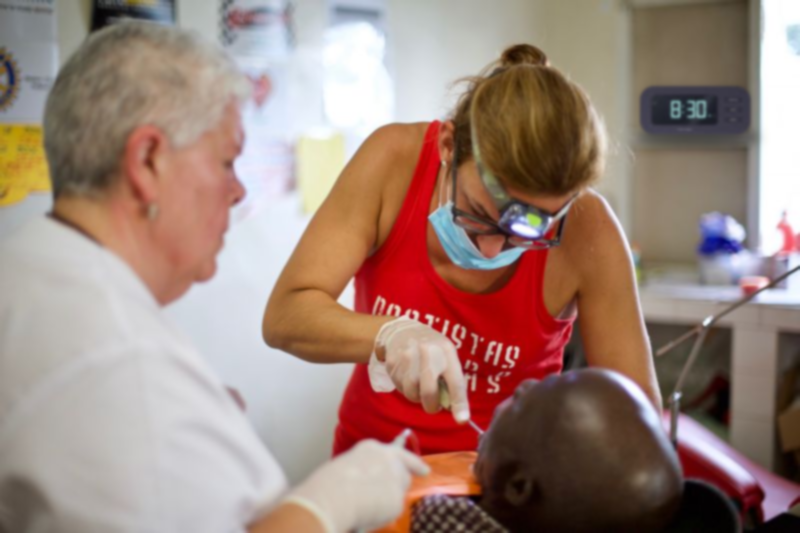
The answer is 8:30
